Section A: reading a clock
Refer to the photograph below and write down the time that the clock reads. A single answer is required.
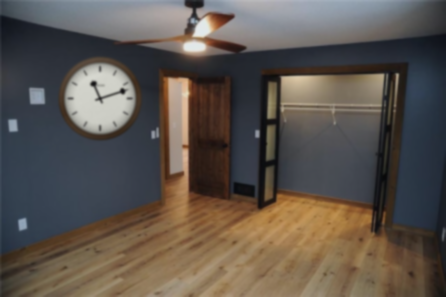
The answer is 11:12
